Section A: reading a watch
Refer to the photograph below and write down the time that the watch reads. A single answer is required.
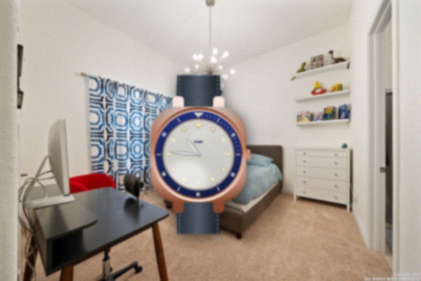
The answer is 10:46
